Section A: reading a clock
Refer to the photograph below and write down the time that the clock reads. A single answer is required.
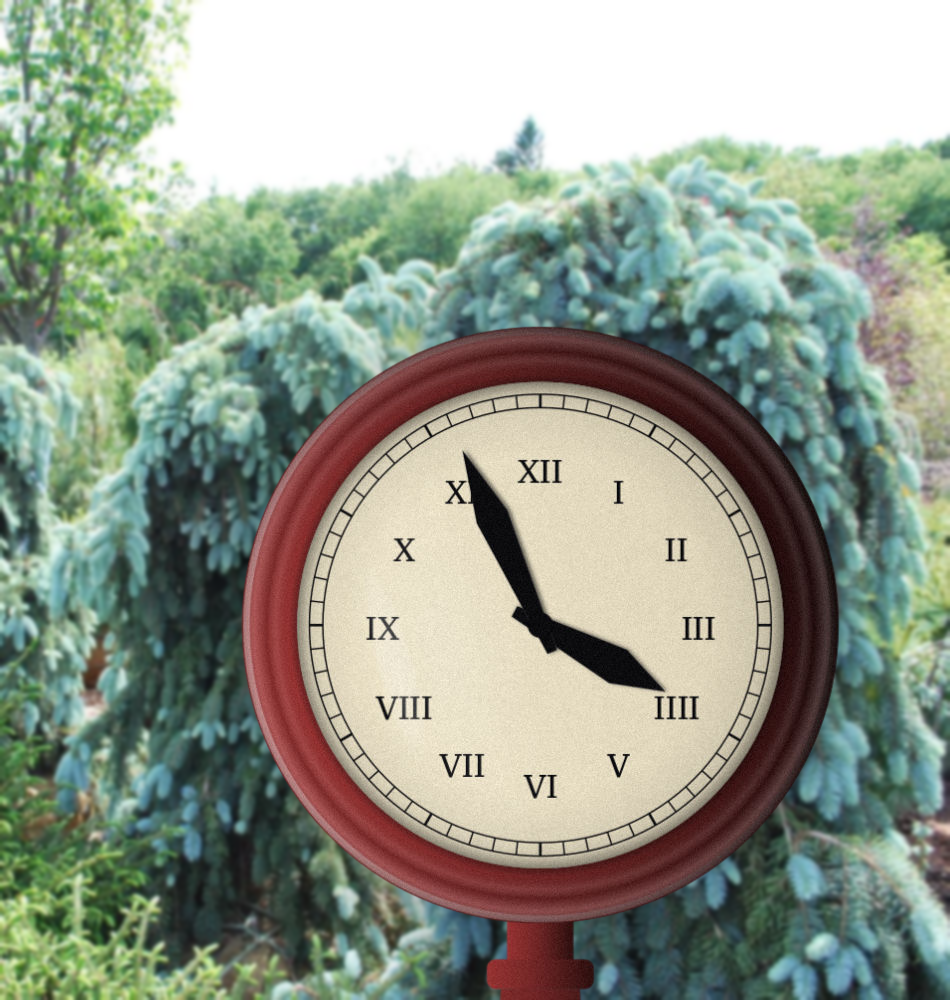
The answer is 3:56
